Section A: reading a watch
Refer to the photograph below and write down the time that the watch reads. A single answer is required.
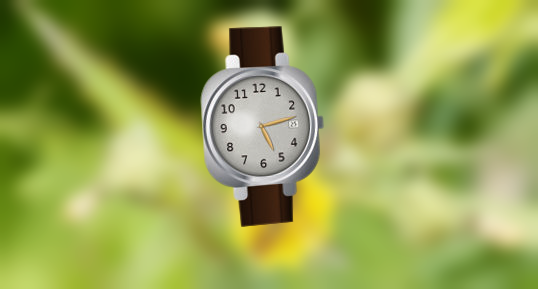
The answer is 5:13
